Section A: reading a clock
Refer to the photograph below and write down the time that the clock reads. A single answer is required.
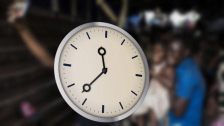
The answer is 11:37
